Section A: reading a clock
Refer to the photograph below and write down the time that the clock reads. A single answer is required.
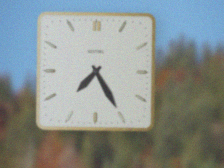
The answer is 7:25
